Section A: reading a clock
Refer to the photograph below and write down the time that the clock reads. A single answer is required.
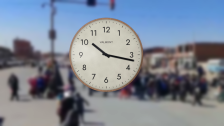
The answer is 10:17
